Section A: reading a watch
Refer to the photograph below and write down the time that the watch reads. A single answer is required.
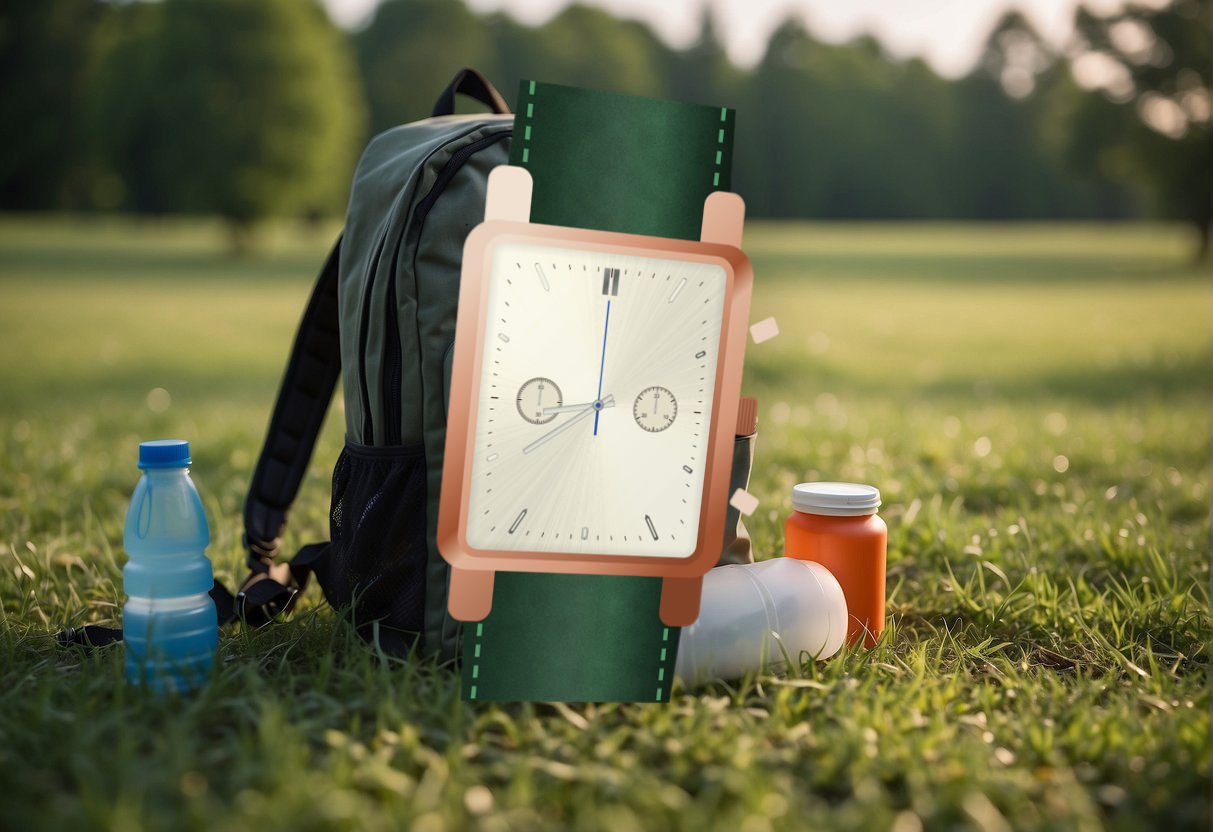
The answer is 8:39
